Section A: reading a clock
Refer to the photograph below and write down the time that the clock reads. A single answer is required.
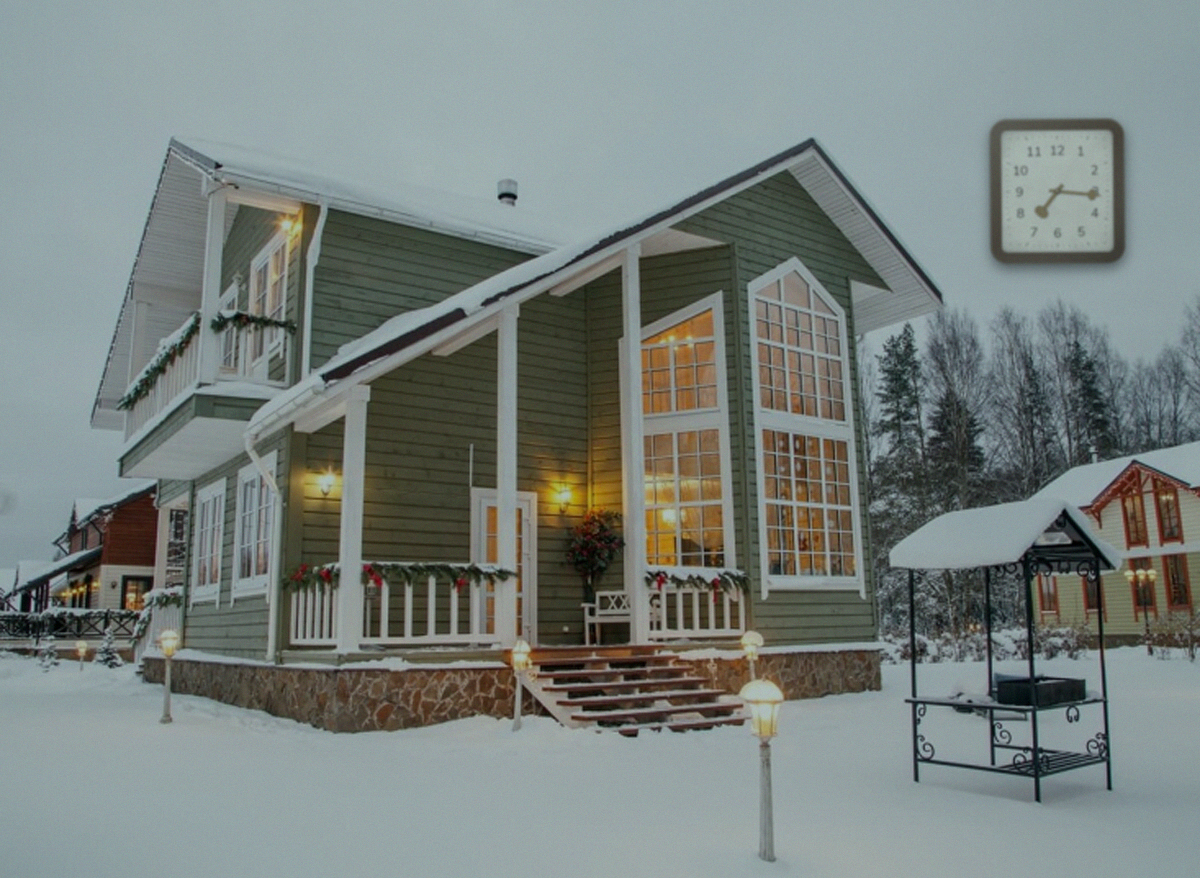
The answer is 7:16
